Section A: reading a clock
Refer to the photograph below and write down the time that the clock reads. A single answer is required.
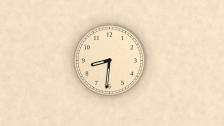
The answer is 8:31
